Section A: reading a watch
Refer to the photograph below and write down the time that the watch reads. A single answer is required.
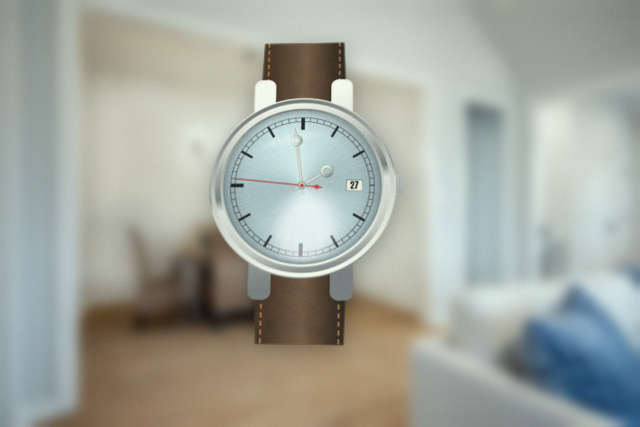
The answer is 1:58:46
